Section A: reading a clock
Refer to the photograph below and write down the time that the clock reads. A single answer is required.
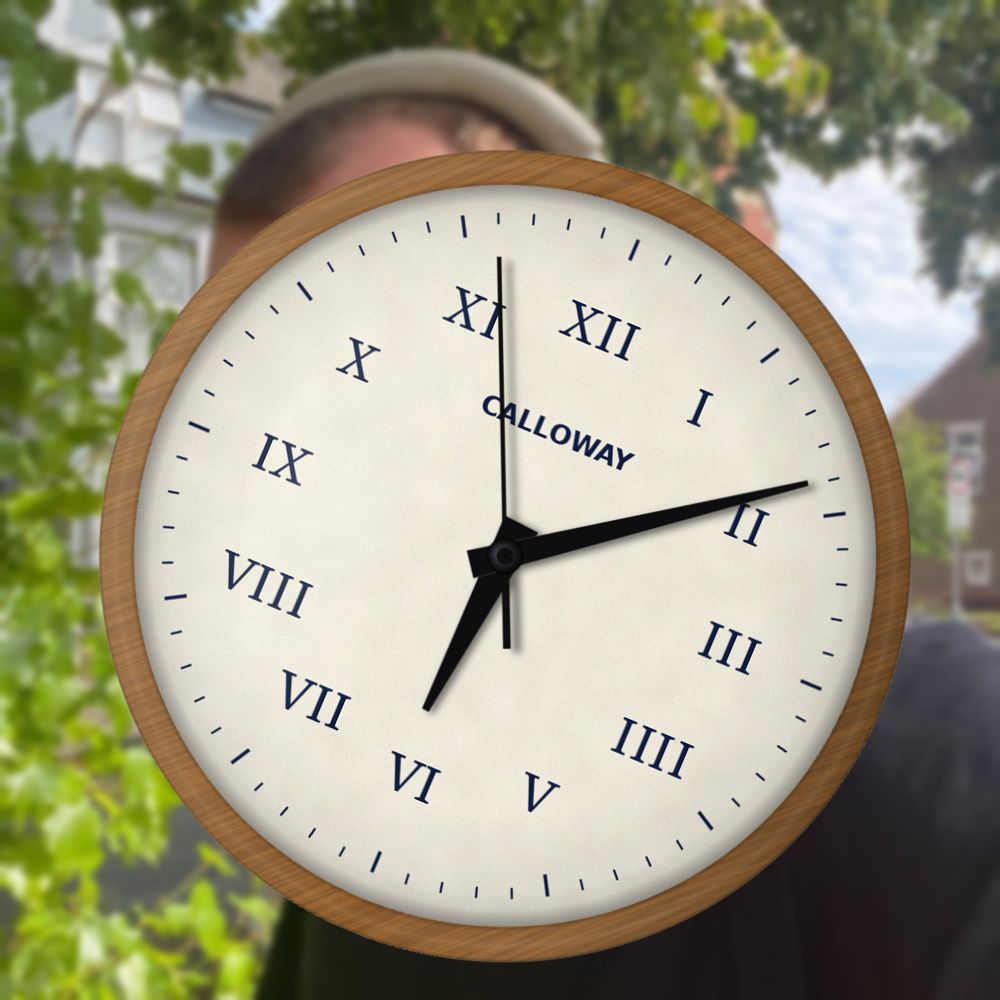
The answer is 6:08:56
